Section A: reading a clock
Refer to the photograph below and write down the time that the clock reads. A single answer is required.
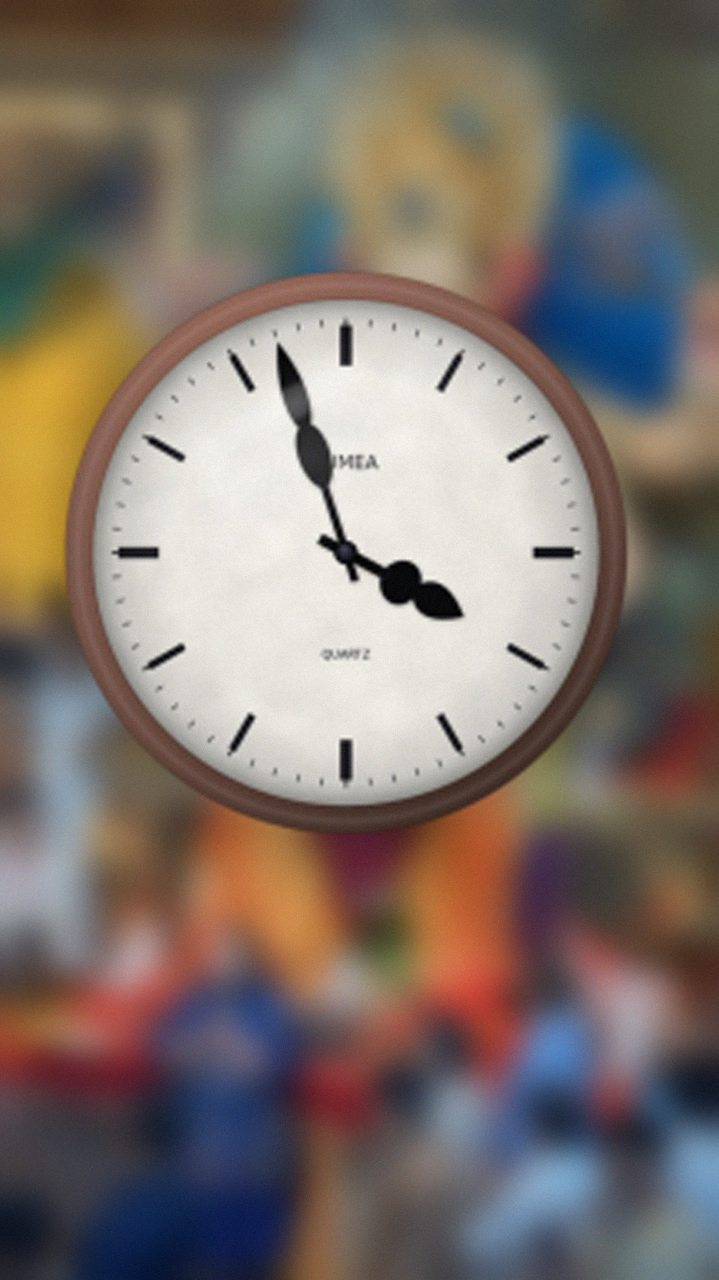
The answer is 3:57
